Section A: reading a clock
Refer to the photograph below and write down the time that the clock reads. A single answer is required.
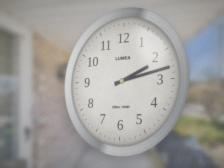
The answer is 2:13
